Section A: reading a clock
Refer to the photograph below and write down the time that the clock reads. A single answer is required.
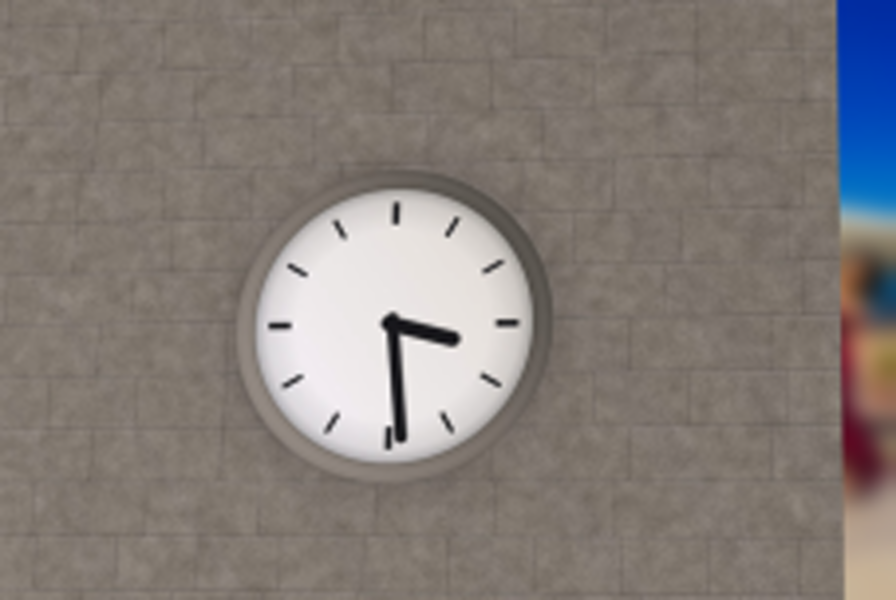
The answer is 3:29
